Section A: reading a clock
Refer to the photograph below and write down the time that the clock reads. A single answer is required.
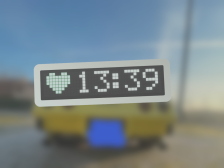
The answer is 13:39
